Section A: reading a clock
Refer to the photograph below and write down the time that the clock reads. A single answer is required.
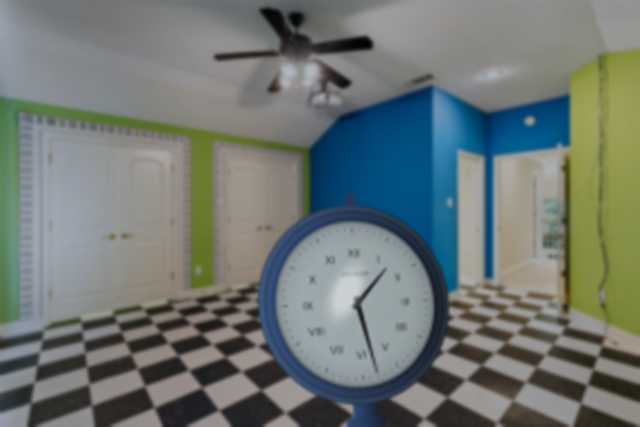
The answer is 1:28
